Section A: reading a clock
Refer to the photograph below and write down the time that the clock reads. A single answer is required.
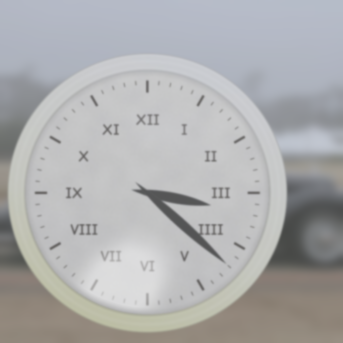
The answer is 3:22
